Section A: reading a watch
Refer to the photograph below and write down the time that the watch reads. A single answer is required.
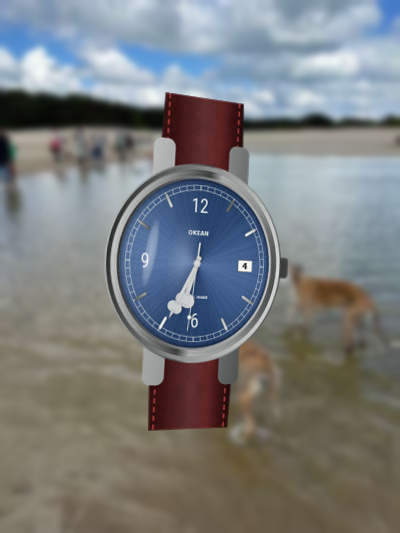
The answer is 6:34:31
